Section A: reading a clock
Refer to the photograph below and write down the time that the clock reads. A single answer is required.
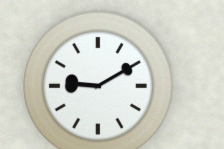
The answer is 9:10
